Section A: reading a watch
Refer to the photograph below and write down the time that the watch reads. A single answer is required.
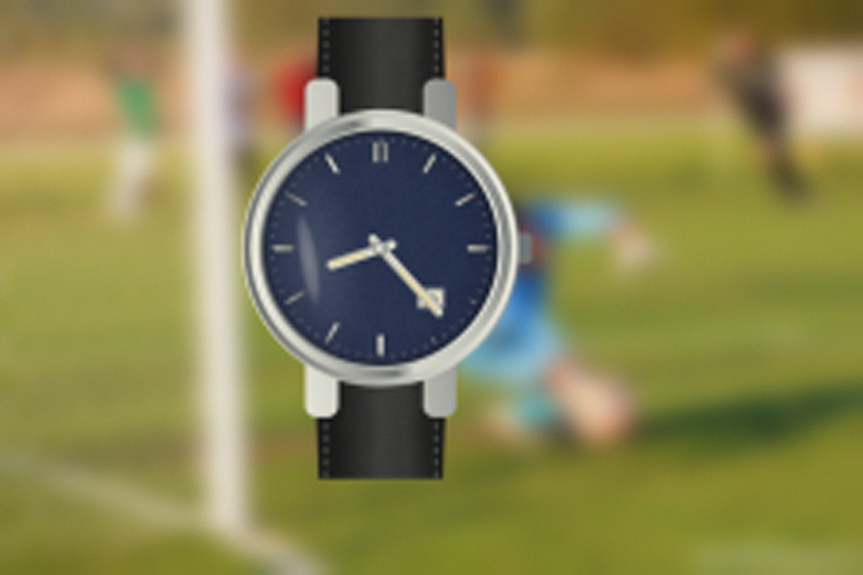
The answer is 8:23
